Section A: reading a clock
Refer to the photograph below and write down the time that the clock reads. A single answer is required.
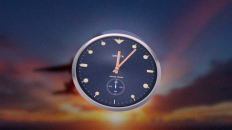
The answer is 12:06
